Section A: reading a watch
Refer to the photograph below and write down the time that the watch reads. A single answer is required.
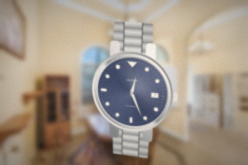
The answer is 12:26
